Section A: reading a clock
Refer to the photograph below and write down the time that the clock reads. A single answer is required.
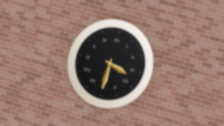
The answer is 3:30
